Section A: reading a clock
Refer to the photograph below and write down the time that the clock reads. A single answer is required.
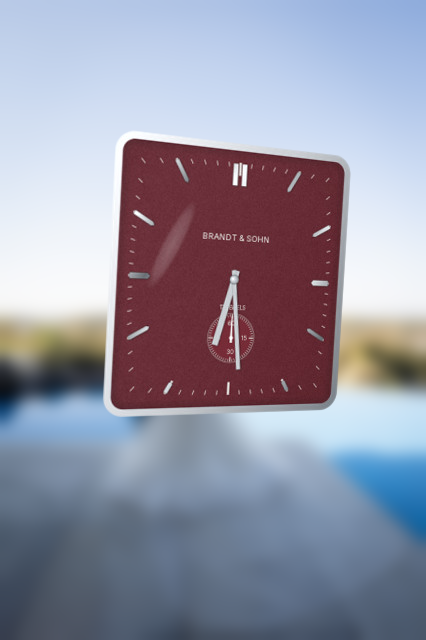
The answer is 6:29
